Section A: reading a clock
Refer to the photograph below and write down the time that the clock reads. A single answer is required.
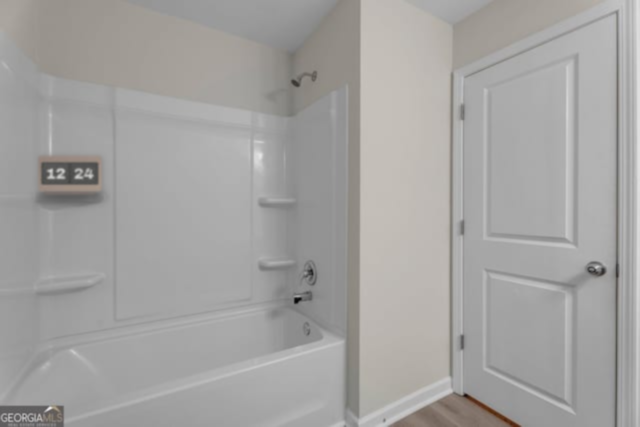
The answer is 12:24
